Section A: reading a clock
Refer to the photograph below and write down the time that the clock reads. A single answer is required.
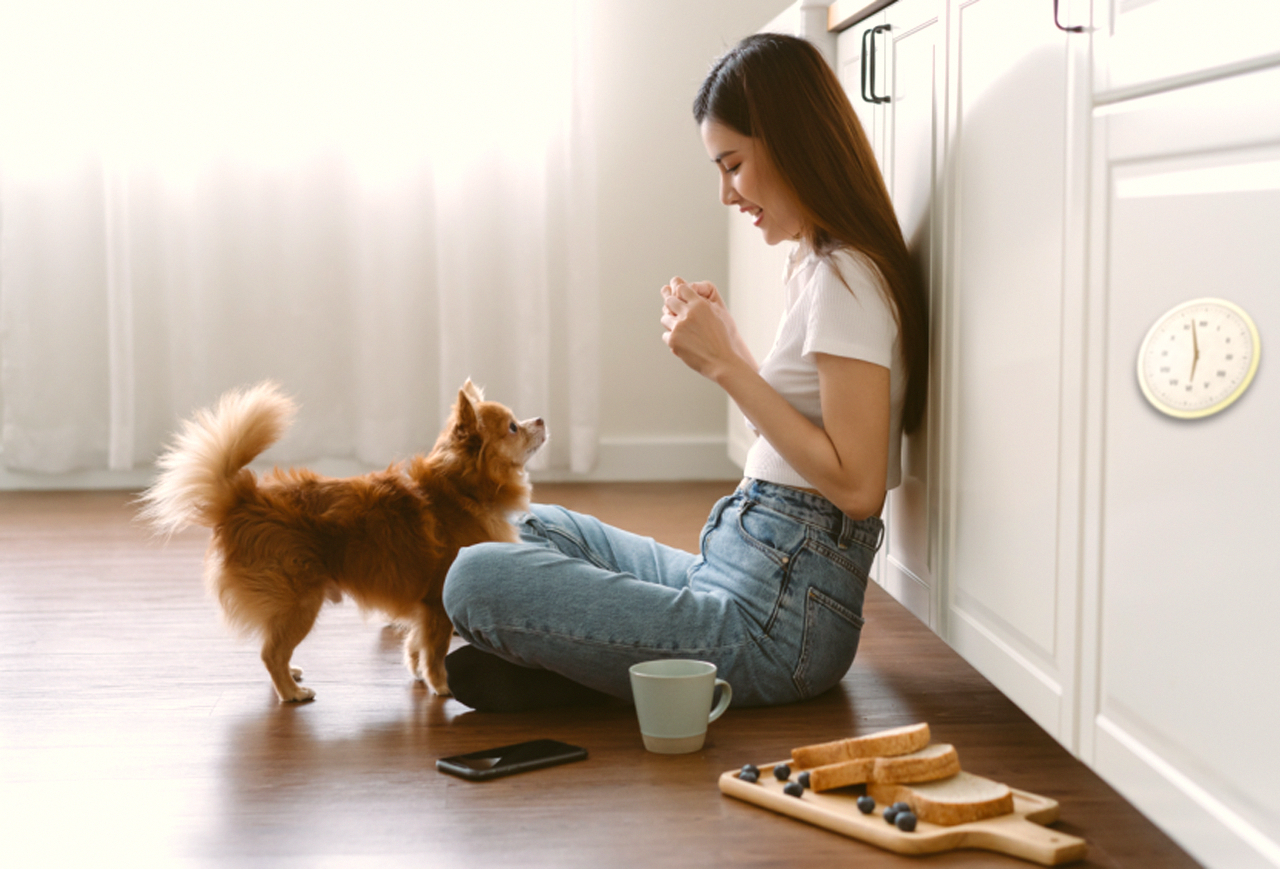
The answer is 5:57
